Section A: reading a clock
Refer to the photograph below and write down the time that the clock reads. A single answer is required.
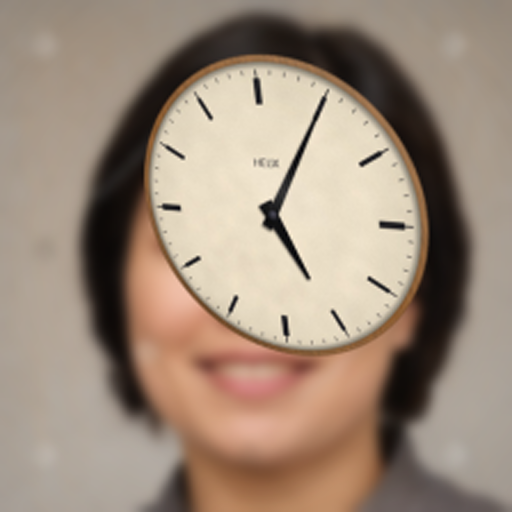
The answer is 5:05
